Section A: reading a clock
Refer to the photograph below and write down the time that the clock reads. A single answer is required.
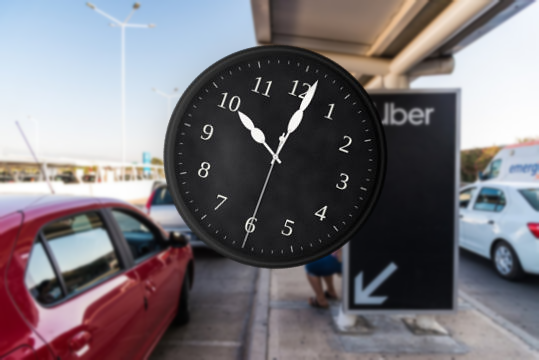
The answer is 10:01:30
